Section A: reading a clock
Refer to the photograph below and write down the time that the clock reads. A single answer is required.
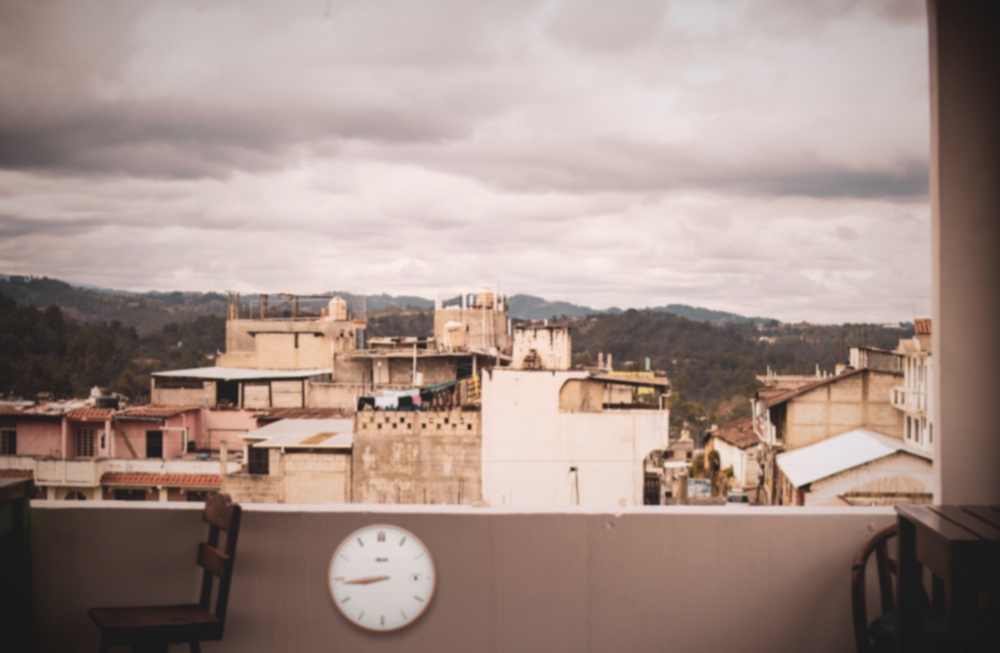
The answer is 8:44
